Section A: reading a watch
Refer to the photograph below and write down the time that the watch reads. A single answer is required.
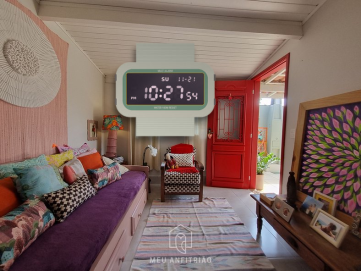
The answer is 10:27:54
